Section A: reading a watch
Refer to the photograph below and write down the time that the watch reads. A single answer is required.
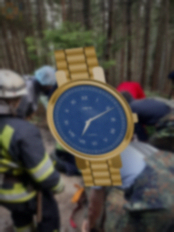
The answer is 7:11
